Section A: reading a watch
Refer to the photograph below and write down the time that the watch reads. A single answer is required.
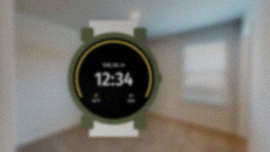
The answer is 12:34
